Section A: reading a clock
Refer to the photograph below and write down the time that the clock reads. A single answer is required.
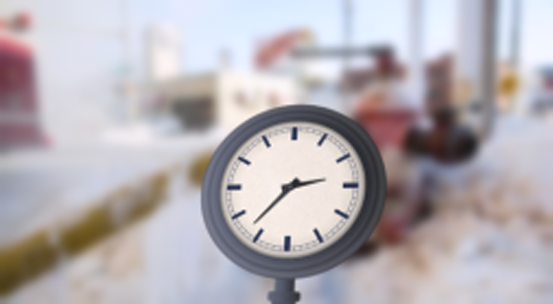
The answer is 2:37
